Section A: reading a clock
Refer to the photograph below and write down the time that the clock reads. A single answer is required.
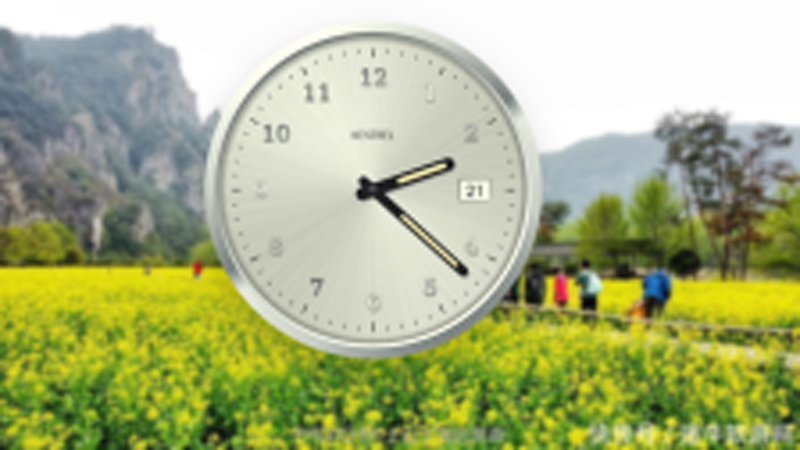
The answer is 2:22
